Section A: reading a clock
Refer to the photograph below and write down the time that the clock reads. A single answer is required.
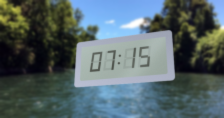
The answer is 7:15
